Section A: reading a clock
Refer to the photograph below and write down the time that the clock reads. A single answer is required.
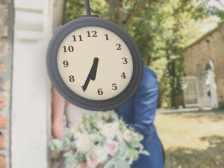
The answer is 6:35
